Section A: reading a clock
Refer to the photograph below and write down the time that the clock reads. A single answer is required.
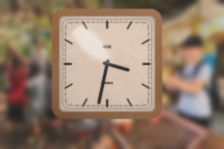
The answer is 3:32
